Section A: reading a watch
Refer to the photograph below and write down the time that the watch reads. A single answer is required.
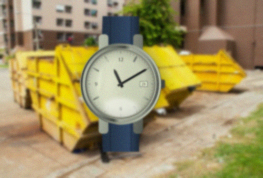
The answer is 11:10
